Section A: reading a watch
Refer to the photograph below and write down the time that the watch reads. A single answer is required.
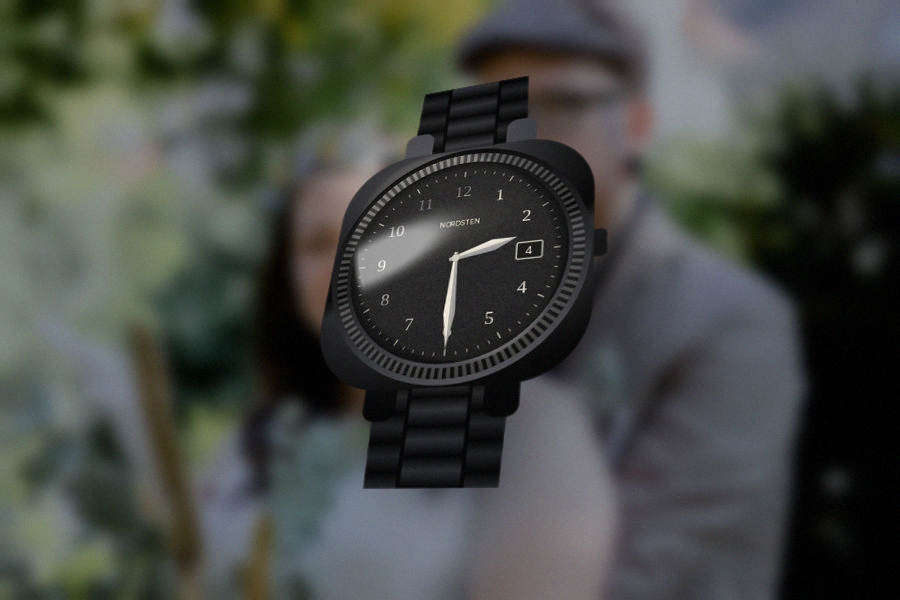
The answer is 2:30
